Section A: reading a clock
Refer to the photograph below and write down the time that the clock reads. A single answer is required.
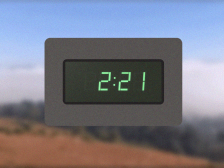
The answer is 2:21
